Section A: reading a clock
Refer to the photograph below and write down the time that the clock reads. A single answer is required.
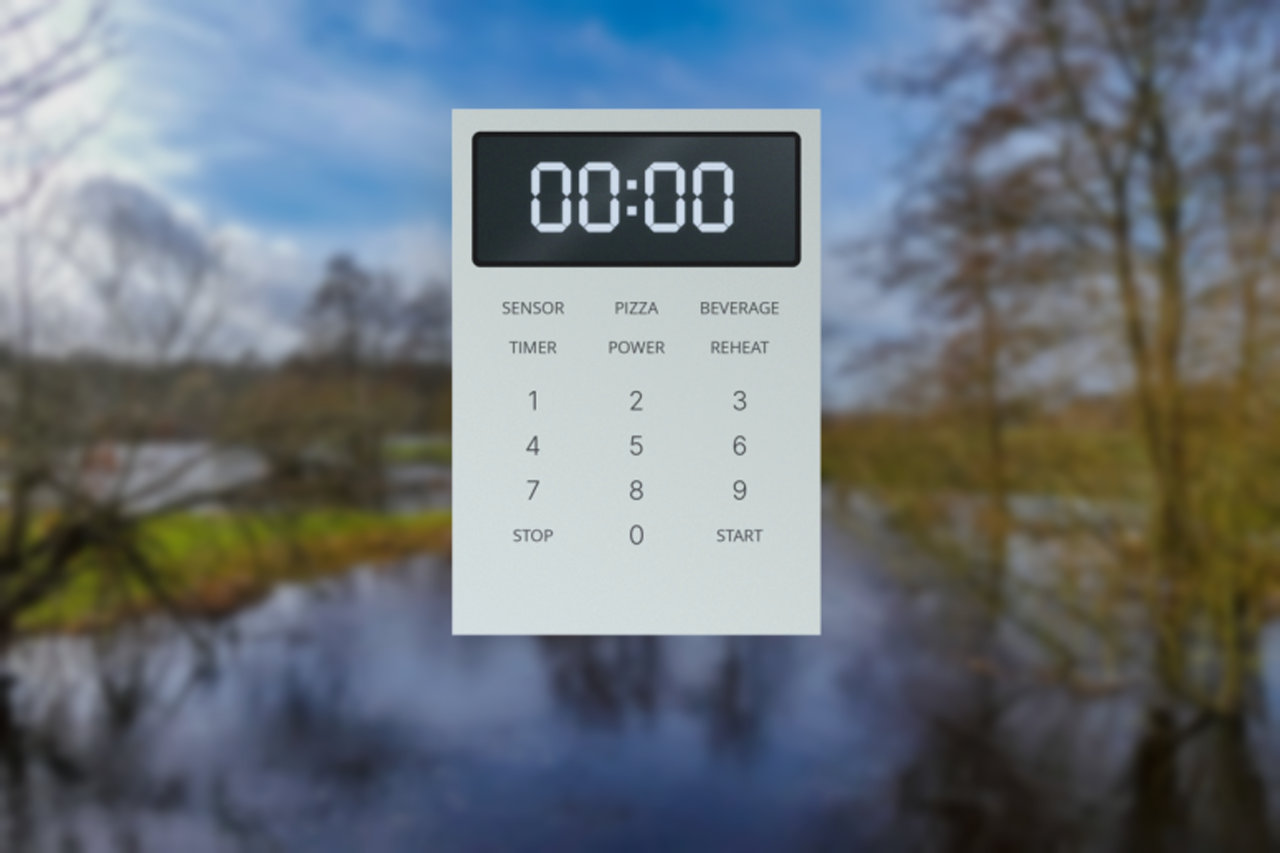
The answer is 0:00
